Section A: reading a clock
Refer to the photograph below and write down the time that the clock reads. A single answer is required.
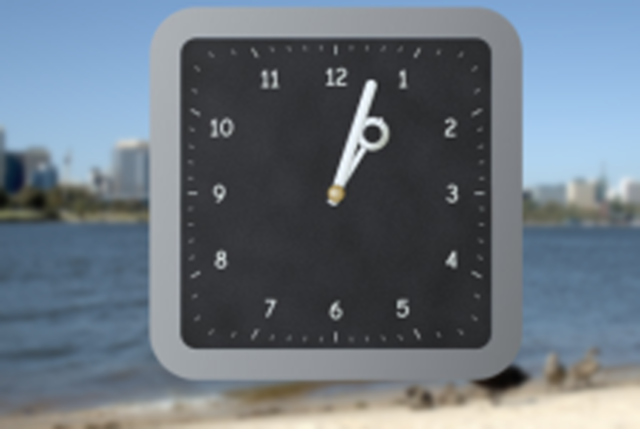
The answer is 1:03
